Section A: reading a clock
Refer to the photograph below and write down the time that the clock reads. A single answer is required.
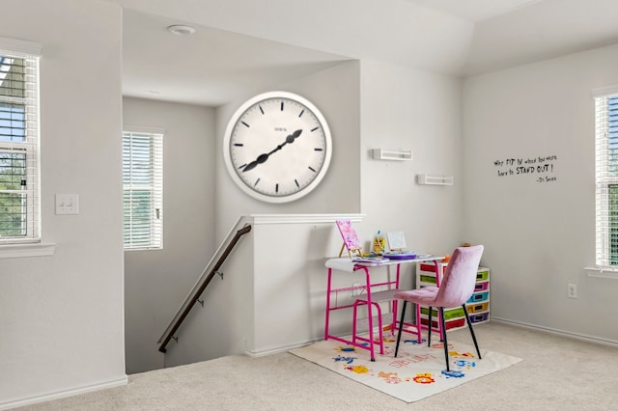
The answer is 1:39
